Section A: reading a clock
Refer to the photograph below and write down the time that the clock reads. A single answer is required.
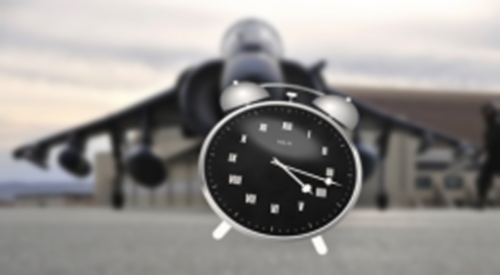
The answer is 4:17
